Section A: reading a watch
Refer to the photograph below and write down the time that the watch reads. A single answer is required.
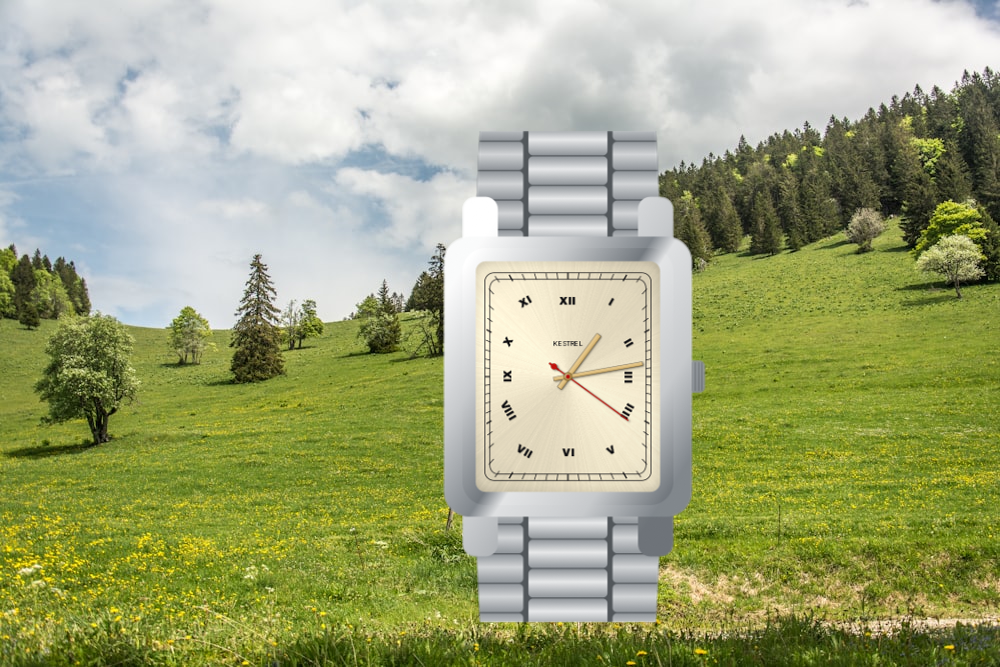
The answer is 1:13:21
